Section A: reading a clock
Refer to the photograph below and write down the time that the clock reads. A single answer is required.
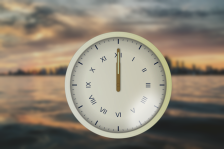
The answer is 12:00
